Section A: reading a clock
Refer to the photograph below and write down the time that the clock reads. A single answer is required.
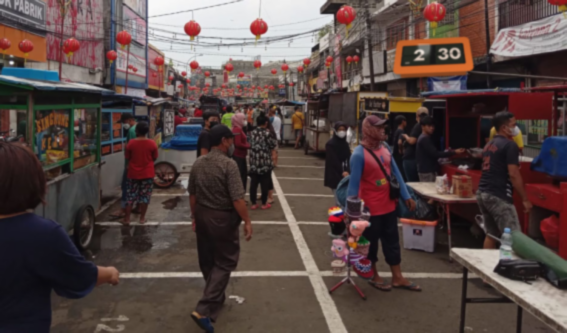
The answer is 2:30
